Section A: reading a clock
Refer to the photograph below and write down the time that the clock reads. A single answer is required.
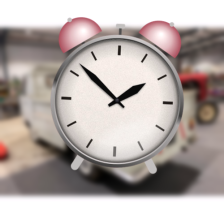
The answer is 1:52
